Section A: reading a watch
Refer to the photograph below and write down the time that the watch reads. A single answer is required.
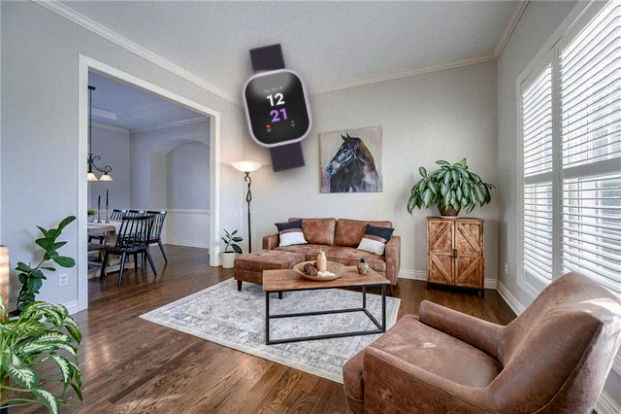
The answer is 12:21
